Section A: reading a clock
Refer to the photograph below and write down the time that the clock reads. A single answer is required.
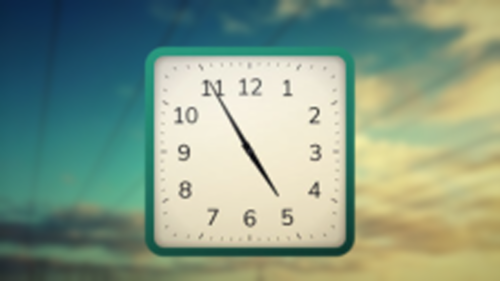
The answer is 4:55
